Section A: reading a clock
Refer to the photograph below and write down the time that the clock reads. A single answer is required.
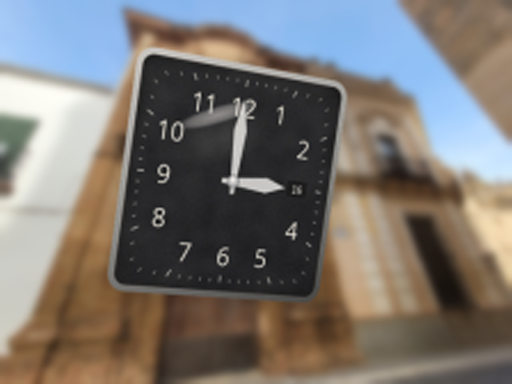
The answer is 3:00
